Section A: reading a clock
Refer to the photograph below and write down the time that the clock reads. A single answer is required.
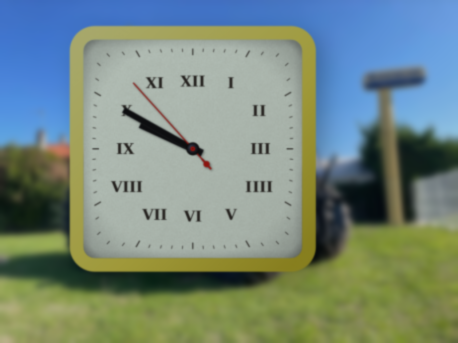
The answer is 9:49:53
